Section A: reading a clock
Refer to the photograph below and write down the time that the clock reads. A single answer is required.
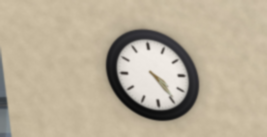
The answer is 4:24
